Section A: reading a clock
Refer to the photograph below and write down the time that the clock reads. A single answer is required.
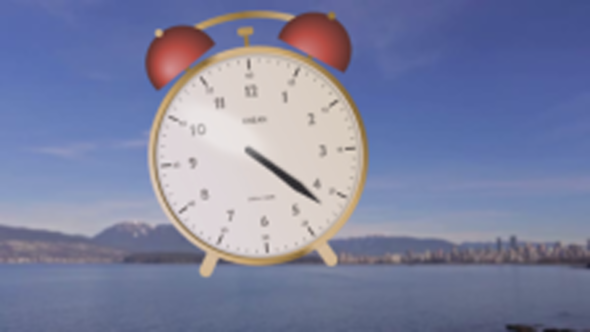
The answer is 4:22
